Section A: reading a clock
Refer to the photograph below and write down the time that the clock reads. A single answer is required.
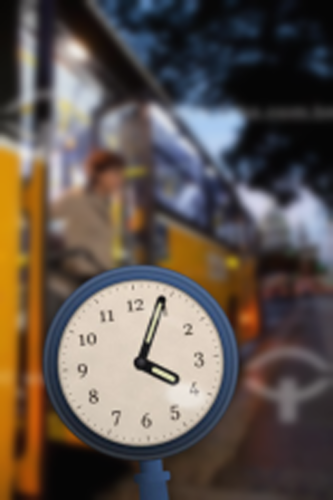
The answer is 4:04
